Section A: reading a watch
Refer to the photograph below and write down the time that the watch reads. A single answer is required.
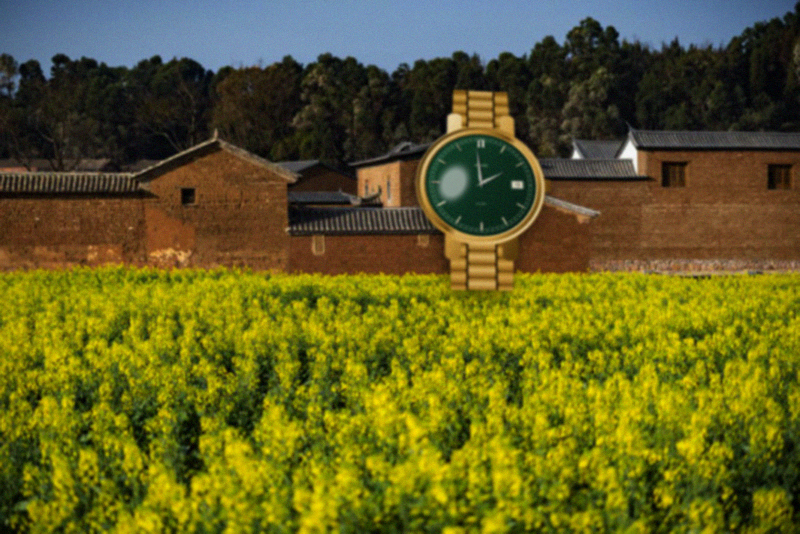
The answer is 1:59
